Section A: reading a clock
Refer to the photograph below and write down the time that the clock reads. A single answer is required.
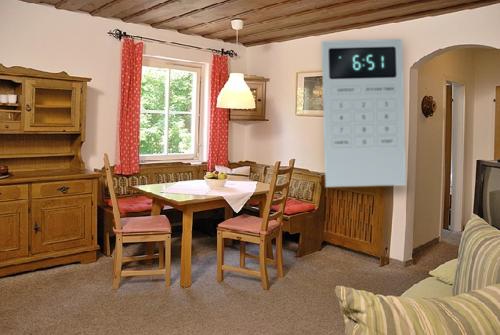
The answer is 6:51
